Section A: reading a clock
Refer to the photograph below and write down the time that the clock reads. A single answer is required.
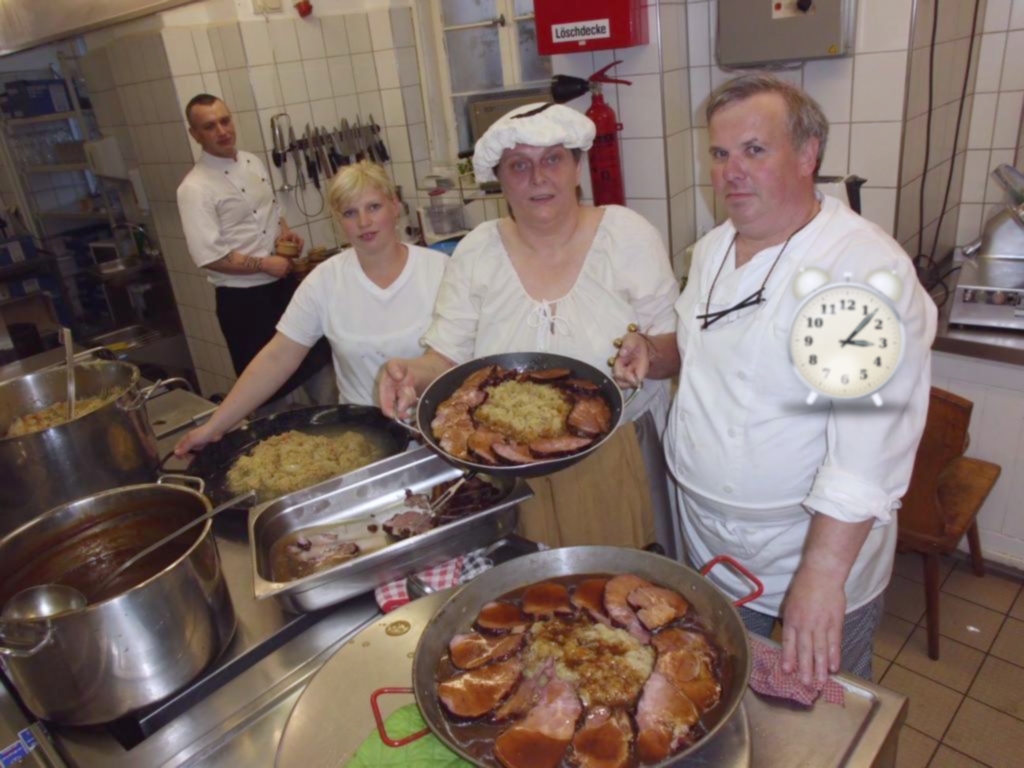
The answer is 3:07
